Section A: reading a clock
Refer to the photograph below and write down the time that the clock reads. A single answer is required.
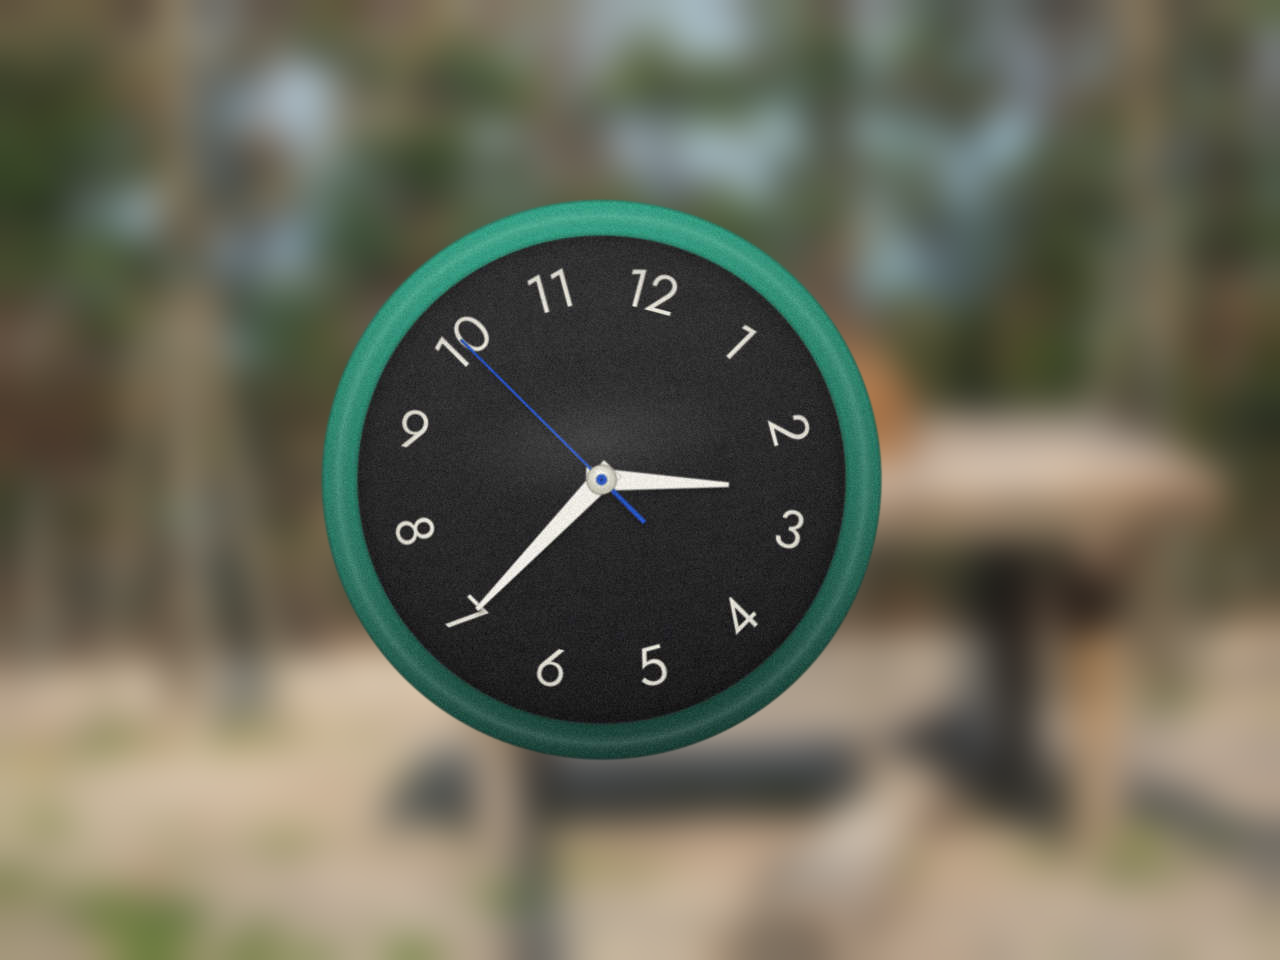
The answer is 2:34:50
